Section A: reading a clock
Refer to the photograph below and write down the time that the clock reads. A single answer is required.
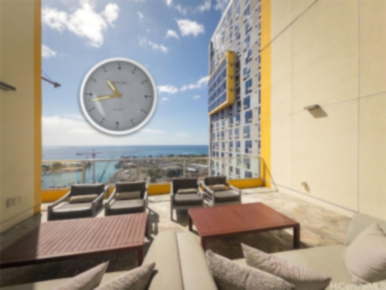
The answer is 10:43
